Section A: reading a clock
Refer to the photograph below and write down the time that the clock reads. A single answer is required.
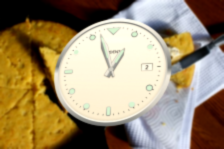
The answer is 12:57
